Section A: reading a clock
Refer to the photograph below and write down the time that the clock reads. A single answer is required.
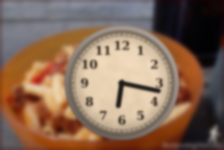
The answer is 6:17
